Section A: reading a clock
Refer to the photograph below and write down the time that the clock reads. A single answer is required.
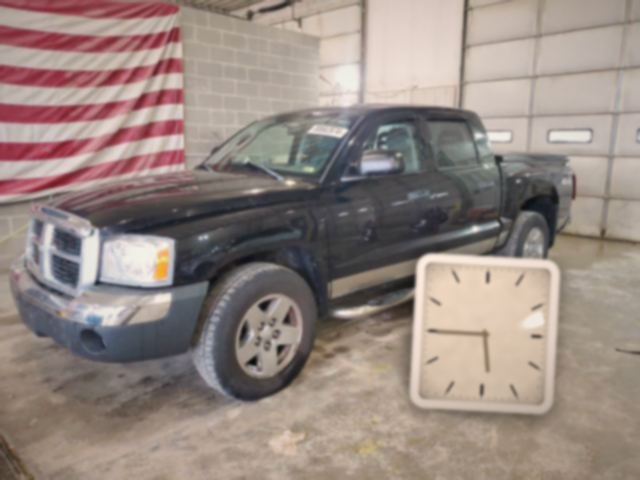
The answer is 5:45
